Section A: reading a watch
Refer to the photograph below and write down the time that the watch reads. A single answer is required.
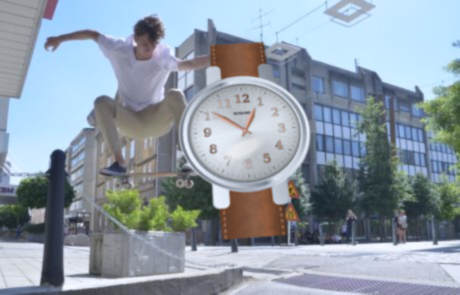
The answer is 12:51
